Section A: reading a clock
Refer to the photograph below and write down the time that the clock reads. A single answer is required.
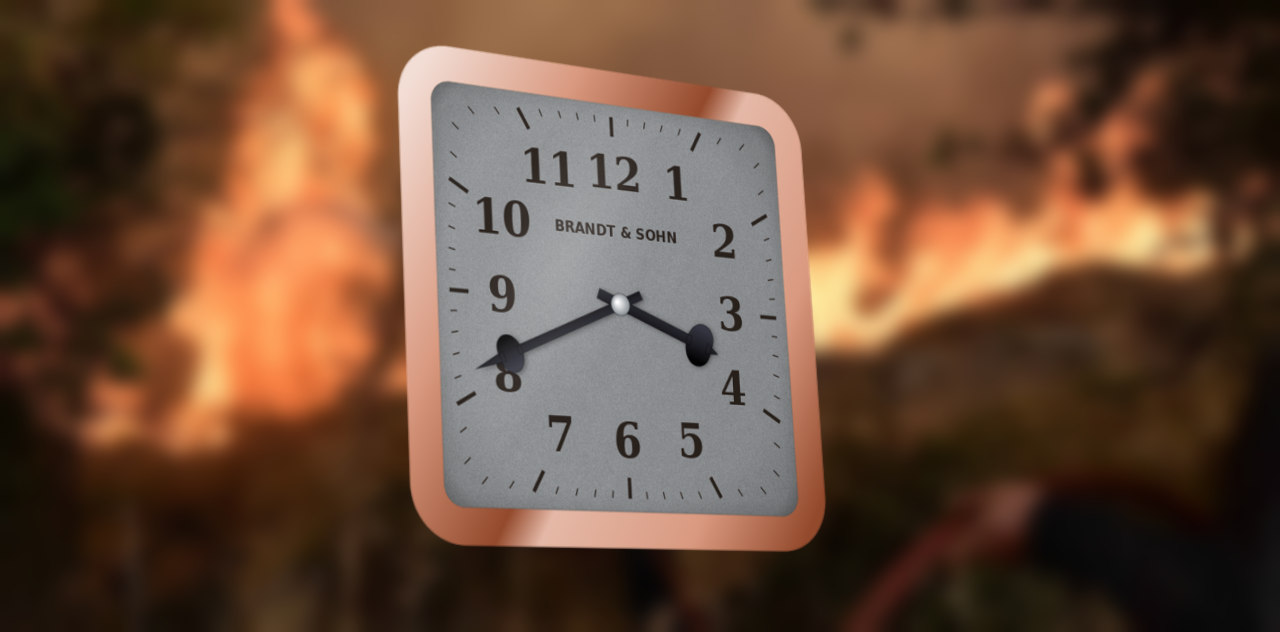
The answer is 3:41
